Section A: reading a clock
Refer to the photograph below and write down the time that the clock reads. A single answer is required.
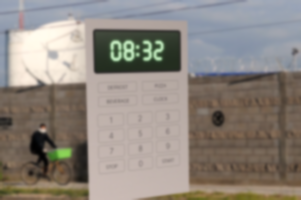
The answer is 8:32
